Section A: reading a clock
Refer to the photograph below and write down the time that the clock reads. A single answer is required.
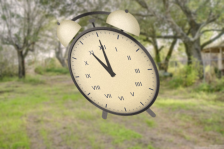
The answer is 11:00
